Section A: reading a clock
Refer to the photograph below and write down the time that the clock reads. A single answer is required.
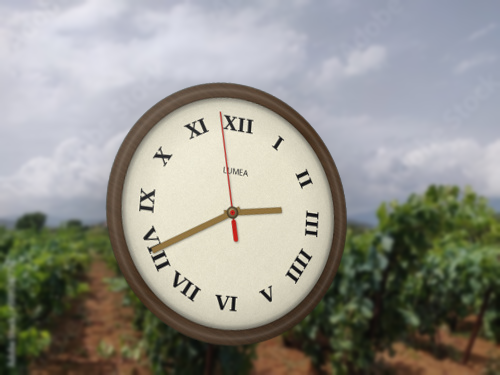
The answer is 2:39:58
